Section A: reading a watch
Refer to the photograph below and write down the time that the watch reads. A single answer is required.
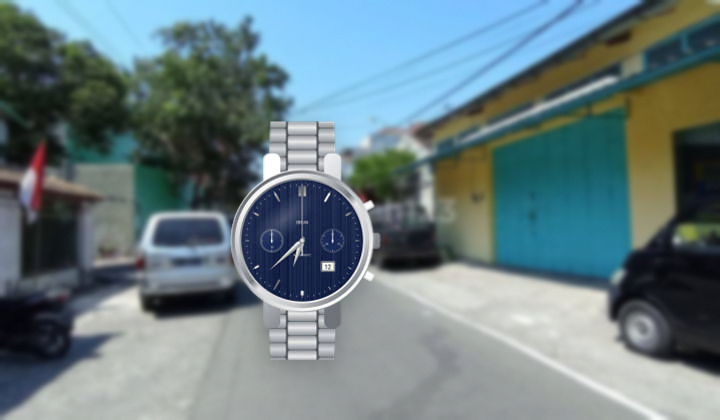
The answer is 6:38
